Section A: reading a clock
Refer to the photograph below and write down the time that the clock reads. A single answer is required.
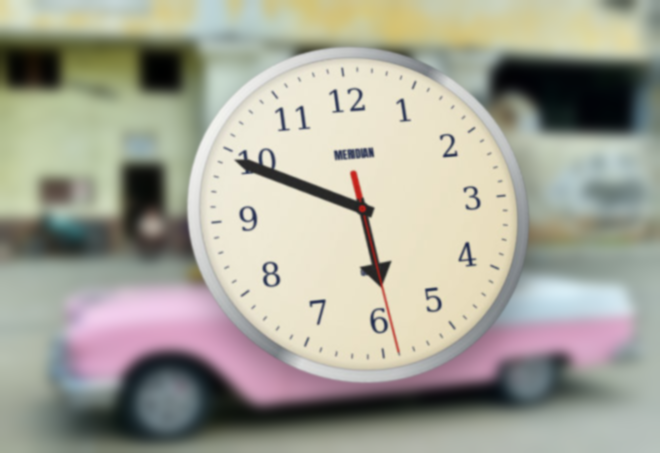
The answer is 5:49:29
